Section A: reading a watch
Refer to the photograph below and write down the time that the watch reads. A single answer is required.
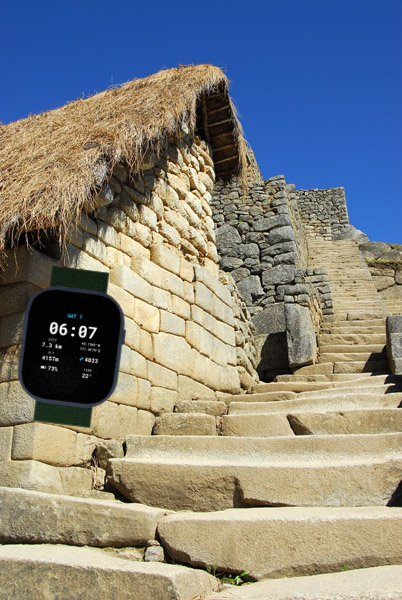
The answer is 6:07
